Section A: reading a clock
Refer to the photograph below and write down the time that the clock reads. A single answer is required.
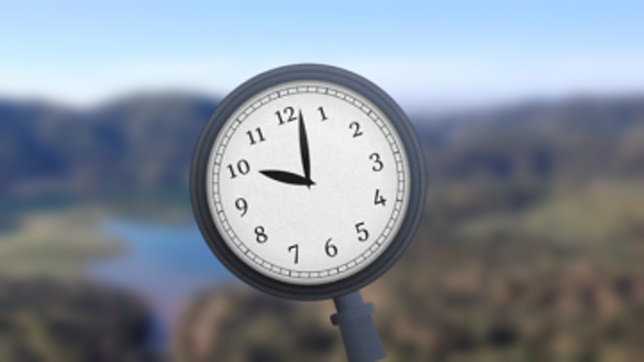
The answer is 10:02
